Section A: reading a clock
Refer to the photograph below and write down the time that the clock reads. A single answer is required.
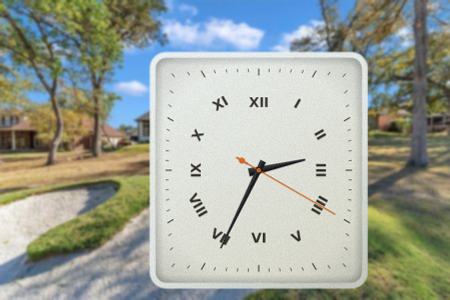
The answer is 2:34:20
